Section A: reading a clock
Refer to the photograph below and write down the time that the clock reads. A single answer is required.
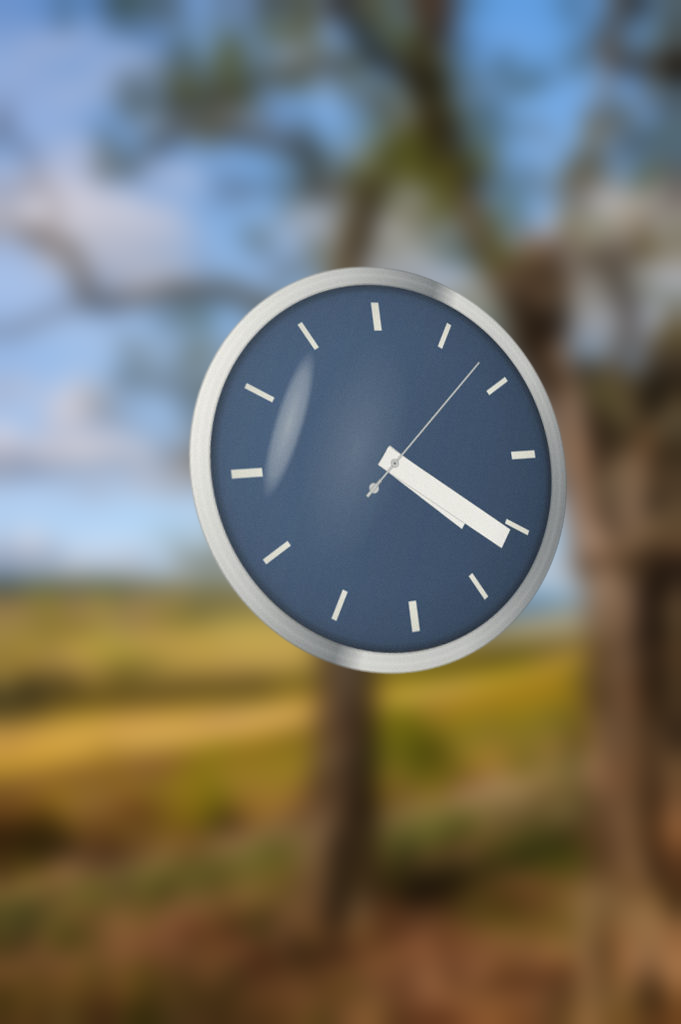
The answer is 4:21:08
